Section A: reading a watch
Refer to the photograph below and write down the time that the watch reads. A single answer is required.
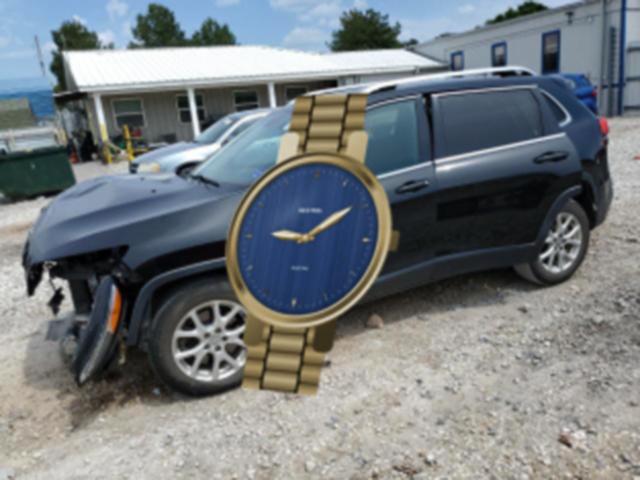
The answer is 9:09
